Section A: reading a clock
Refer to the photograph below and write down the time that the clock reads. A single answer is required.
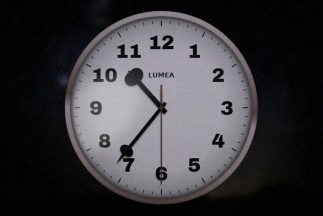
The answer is 10:36:30
